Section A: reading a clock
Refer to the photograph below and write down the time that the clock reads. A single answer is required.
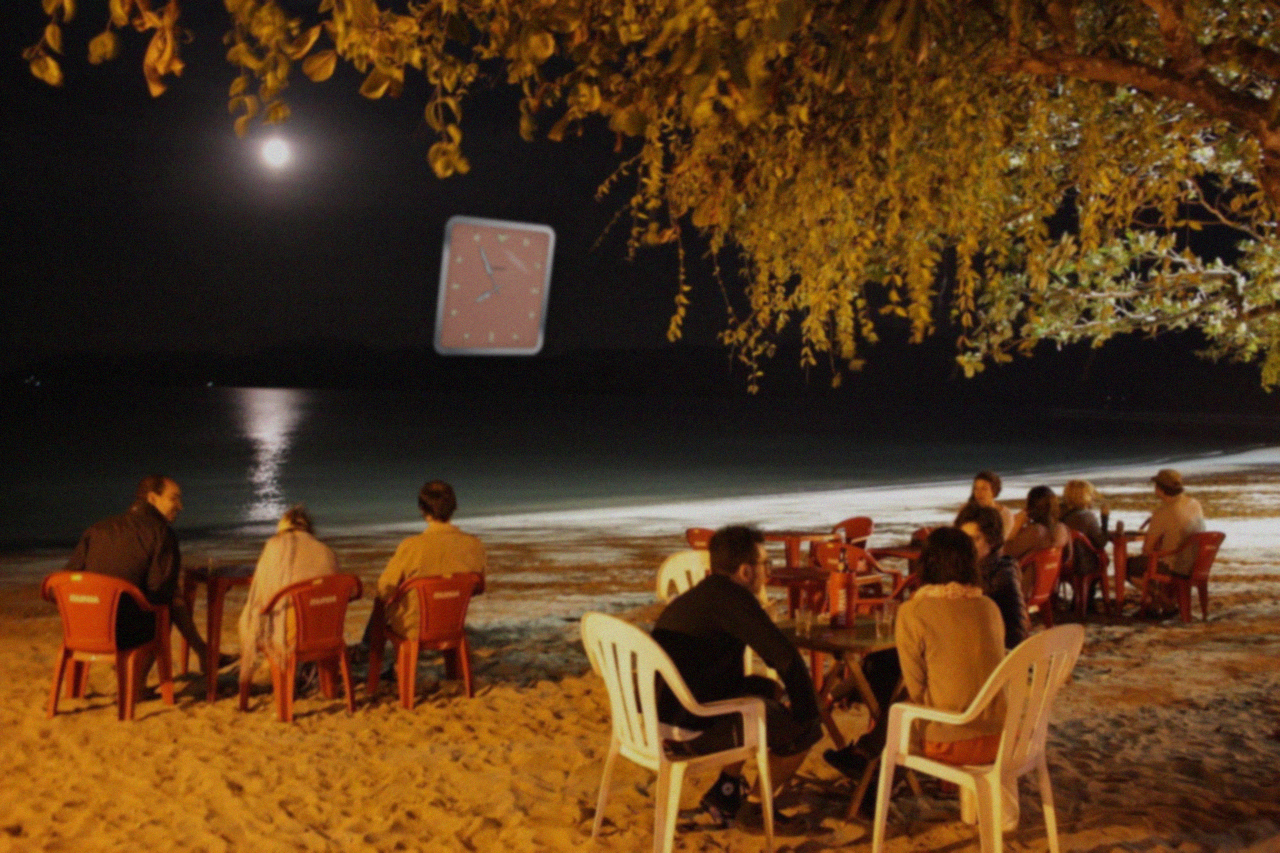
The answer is 7:55
